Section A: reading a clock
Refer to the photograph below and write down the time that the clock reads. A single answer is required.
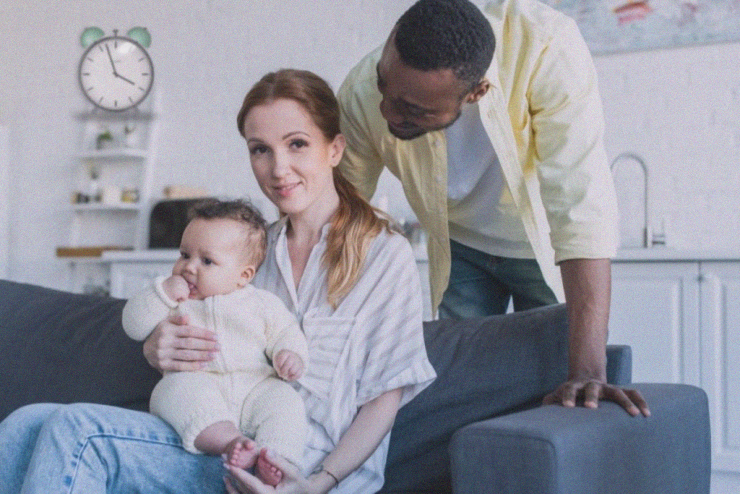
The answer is 3:57
